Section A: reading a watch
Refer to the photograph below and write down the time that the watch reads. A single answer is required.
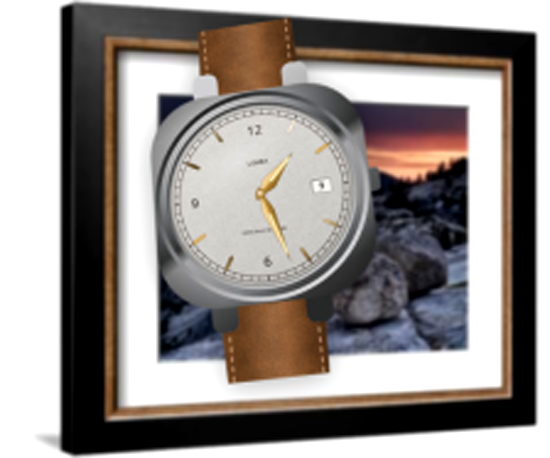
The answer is 1:27
